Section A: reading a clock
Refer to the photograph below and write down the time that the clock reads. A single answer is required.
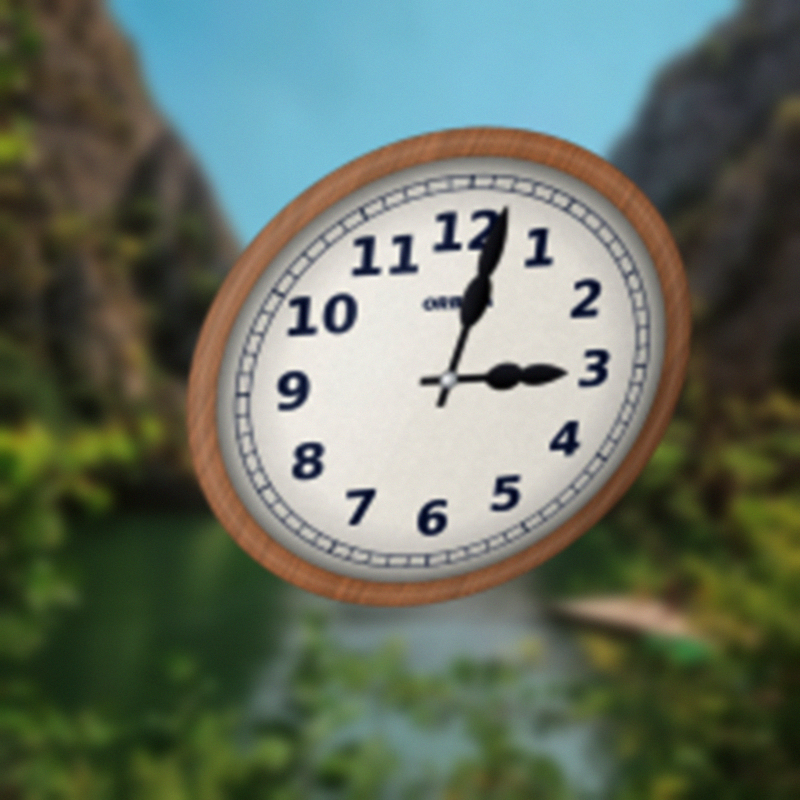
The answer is 3:02
